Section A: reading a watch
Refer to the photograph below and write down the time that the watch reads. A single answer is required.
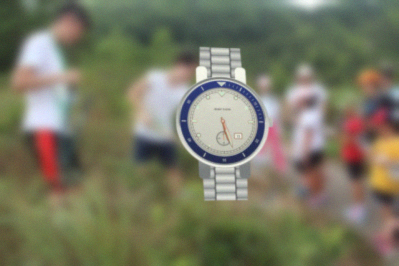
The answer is 5:27
